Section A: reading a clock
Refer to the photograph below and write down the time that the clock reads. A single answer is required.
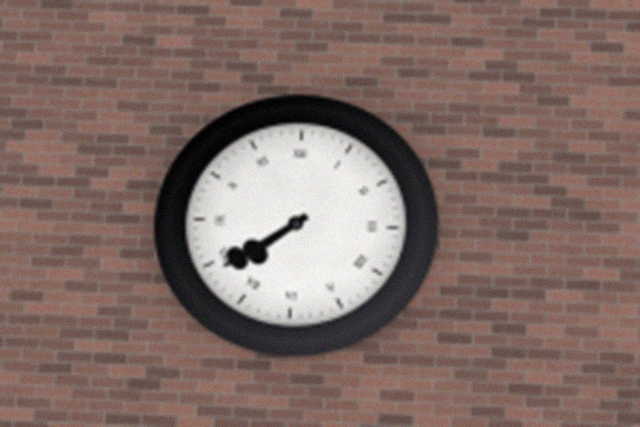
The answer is 7:39
